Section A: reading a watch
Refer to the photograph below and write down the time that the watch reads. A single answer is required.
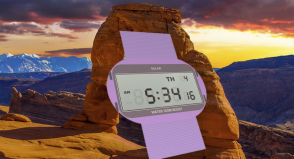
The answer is 5:34:16
